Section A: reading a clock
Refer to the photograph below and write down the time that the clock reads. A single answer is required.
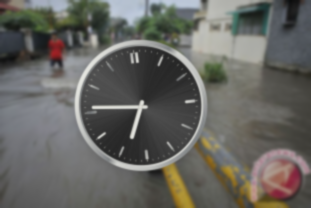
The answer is 6:46
